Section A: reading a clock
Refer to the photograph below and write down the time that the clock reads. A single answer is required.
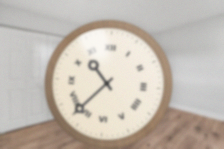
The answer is 10:37
